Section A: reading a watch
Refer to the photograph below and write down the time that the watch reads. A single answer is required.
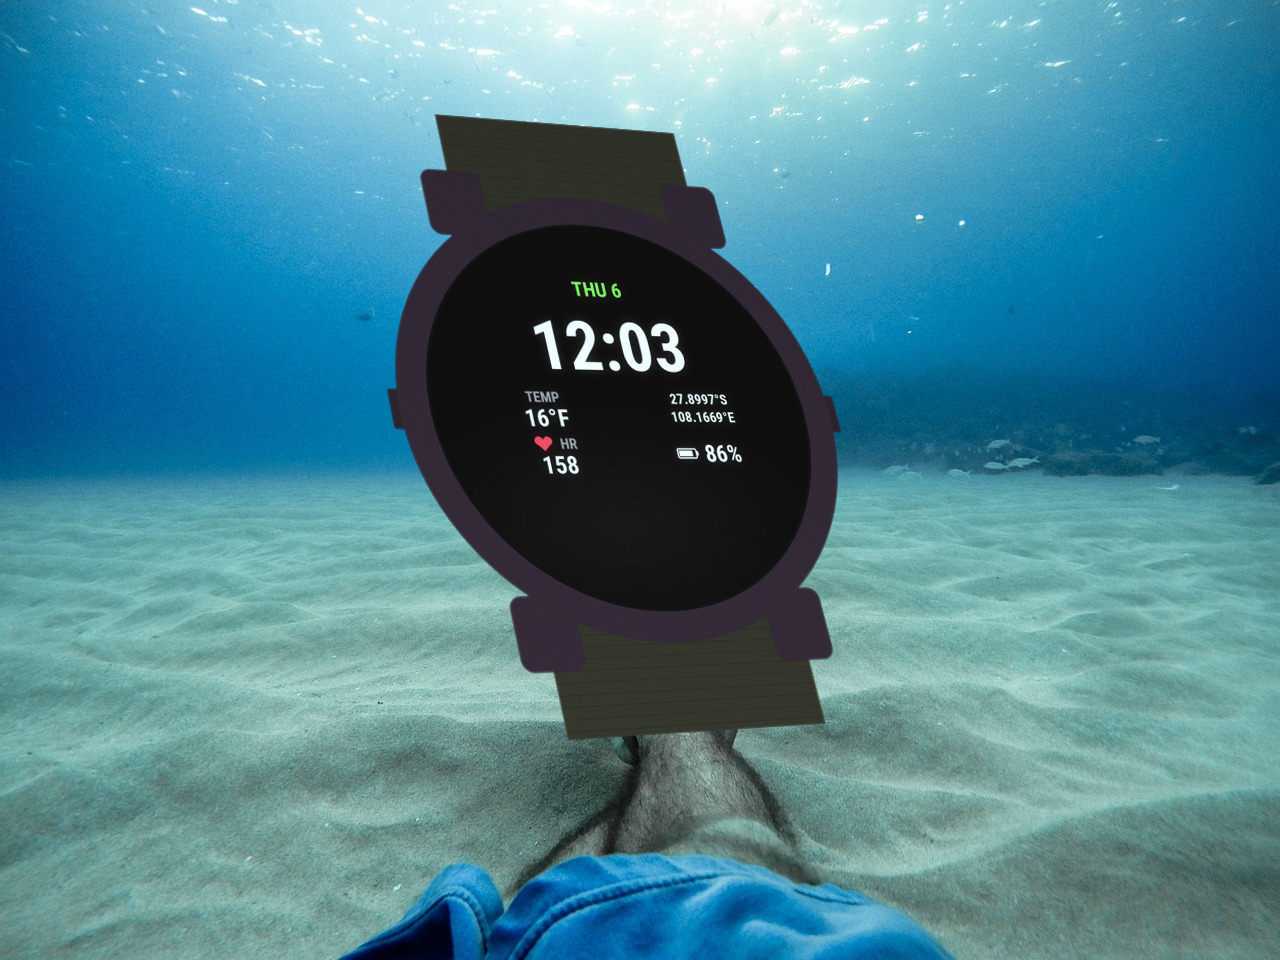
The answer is 12:03
